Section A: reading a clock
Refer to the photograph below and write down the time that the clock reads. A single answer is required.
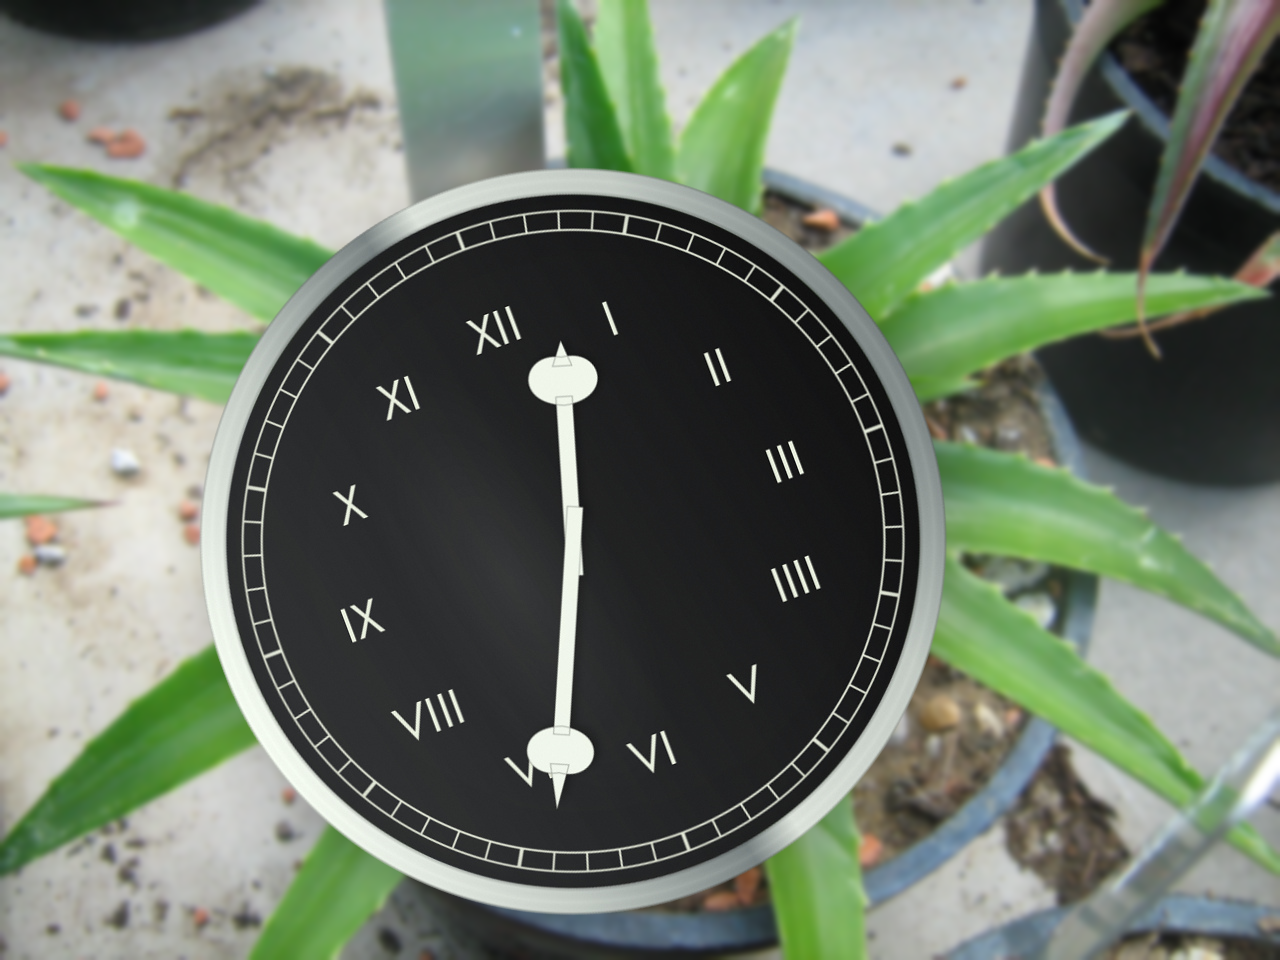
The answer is 12:34
